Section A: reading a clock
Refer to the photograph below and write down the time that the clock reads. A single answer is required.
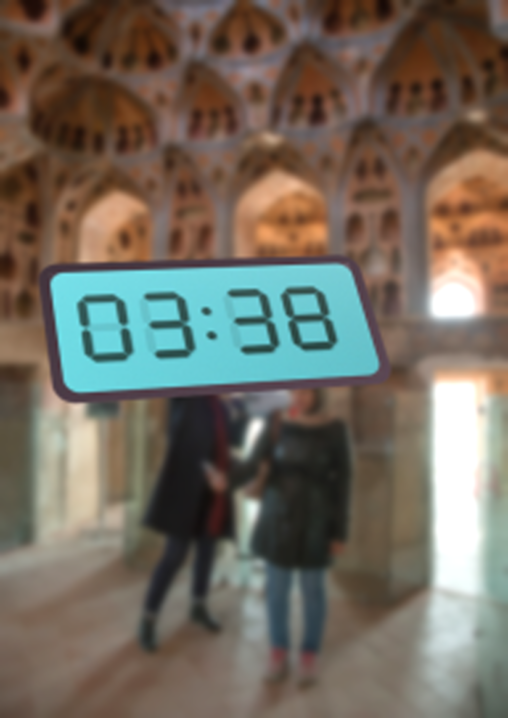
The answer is 3:38
